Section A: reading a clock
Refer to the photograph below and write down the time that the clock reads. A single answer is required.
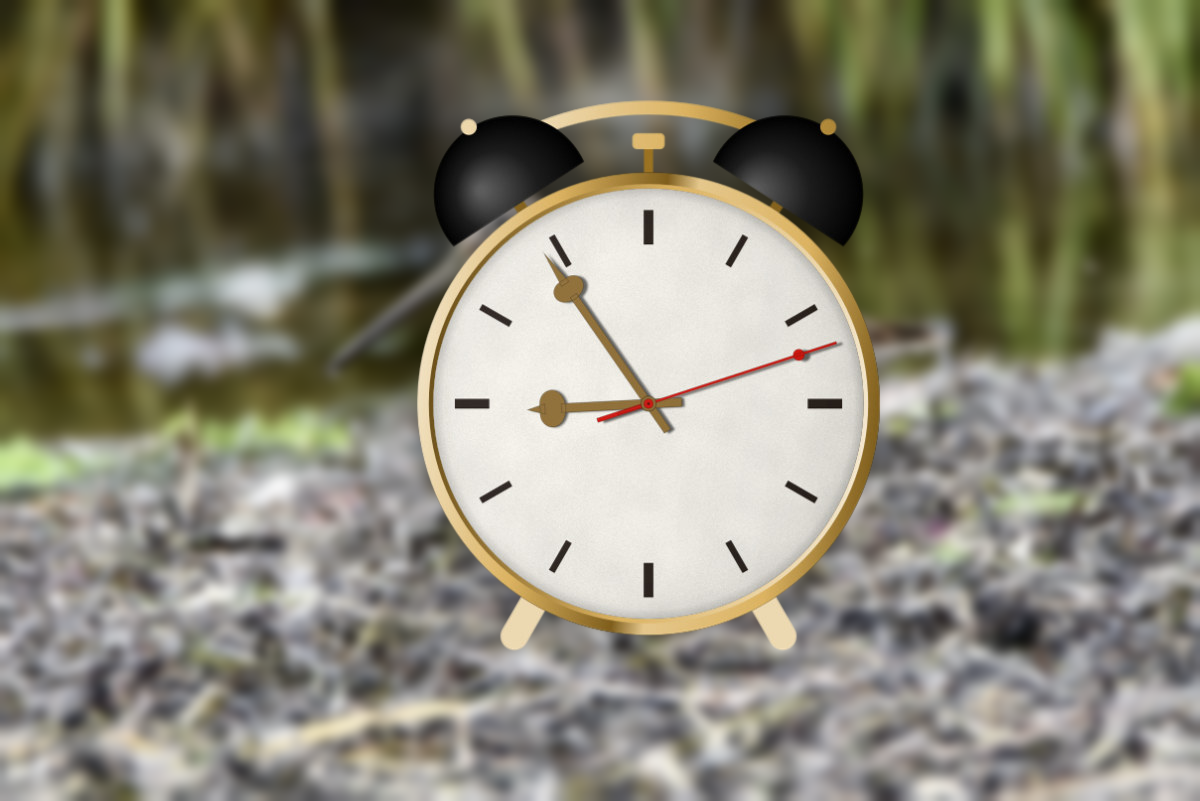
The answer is 8:54:12
